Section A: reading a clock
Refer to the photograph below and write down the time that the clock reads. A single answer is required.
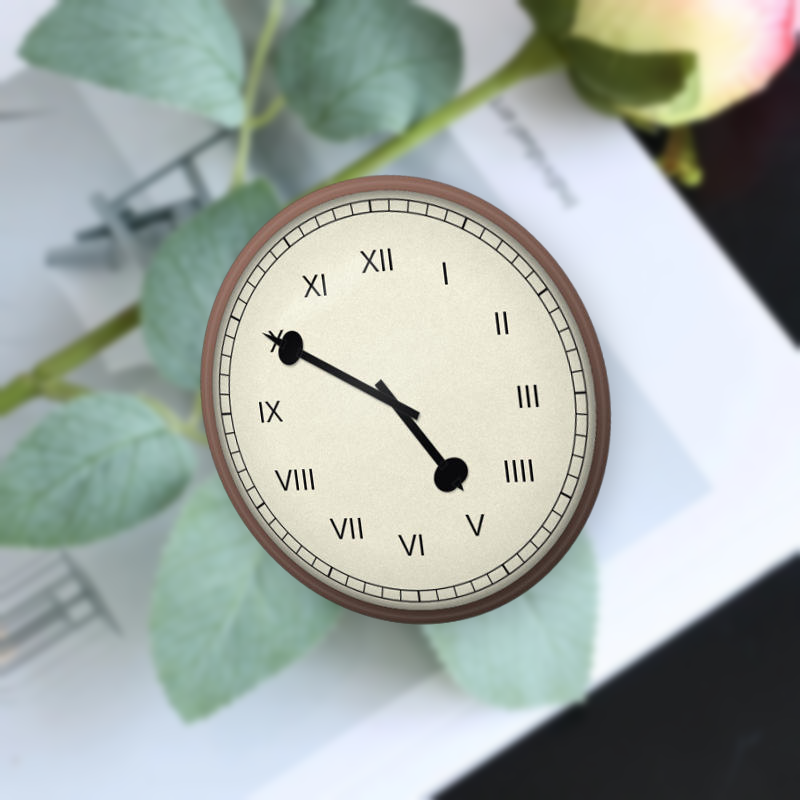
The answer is 4:50
